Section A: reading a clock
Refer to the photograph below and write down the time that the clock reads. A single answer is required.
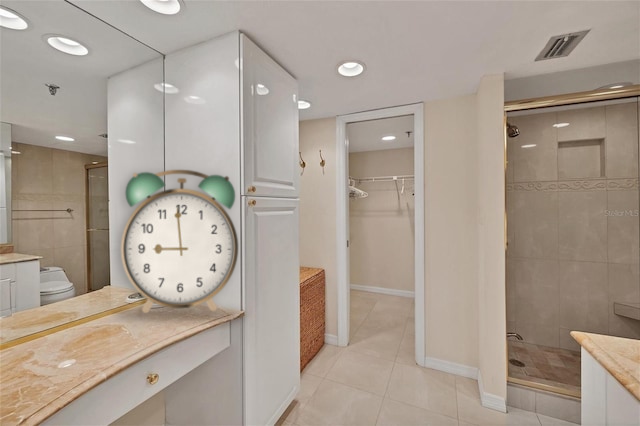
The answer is 8:59
